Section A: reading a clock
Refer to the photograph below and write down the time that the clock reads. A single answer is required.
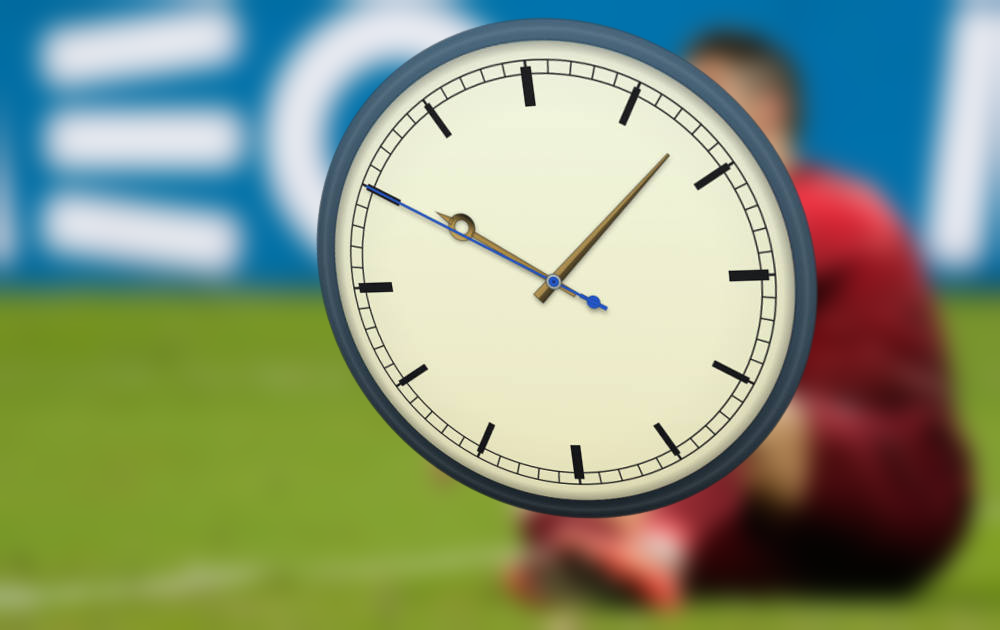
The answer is 10:07:50
